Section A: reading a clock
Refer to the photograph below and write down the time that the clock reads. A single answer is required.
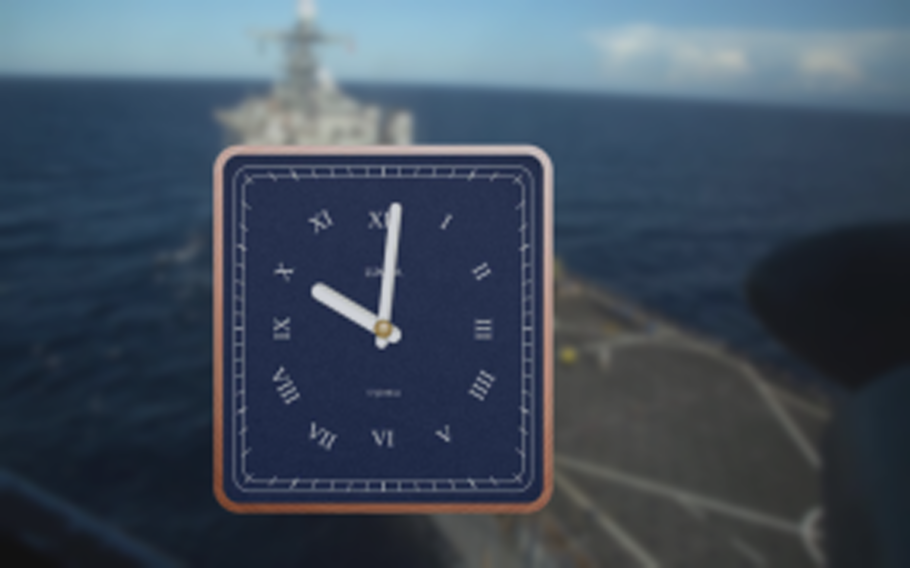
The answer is 10:01
